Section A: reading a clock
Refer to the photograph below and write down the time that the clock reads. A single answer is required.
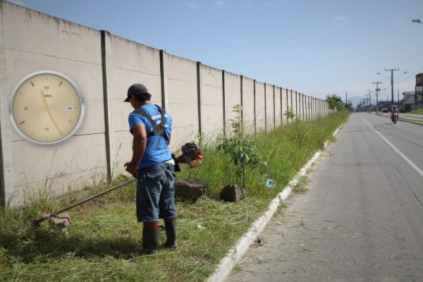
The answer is 11:25
